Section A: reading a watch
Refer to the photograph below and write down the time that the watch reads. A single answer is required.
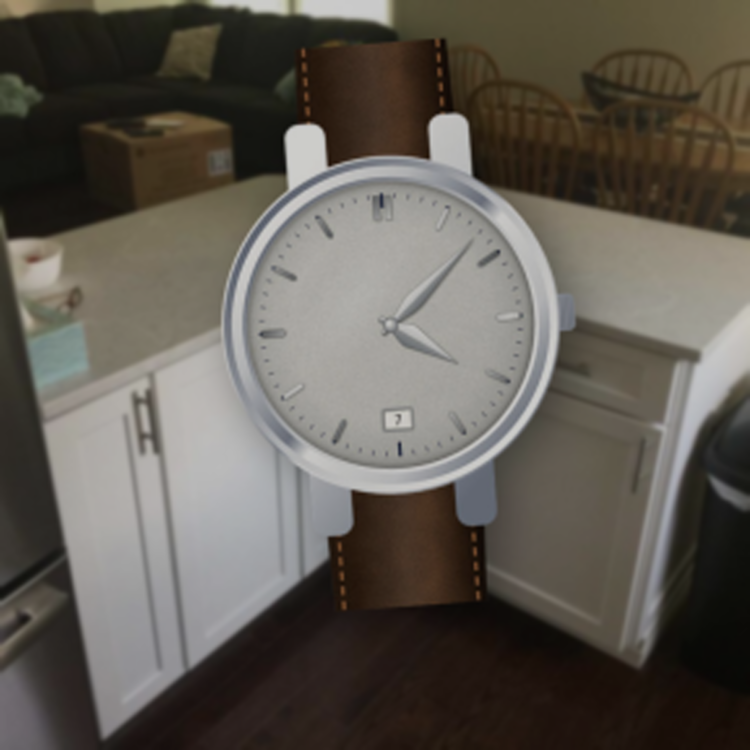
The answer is 4:08
